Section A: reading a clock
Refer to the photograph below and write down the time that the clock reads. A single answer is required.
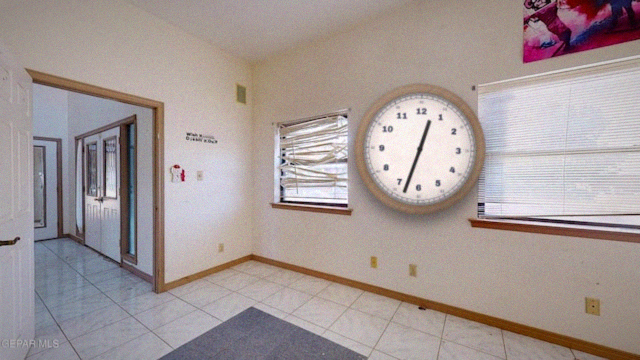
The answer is 12:33
